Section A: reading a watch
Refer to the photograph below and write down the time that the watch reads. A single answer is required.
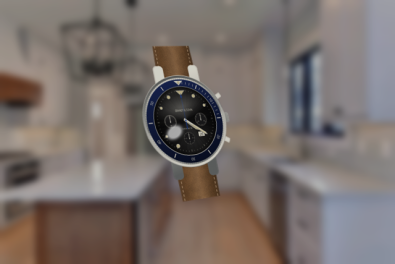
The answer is 4:21
